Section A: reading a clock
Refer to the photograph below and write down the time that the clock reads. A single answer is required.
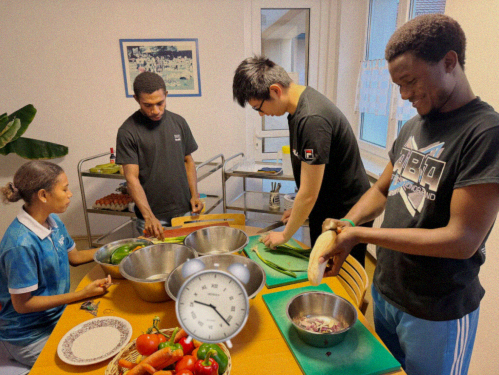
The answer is 9:22
